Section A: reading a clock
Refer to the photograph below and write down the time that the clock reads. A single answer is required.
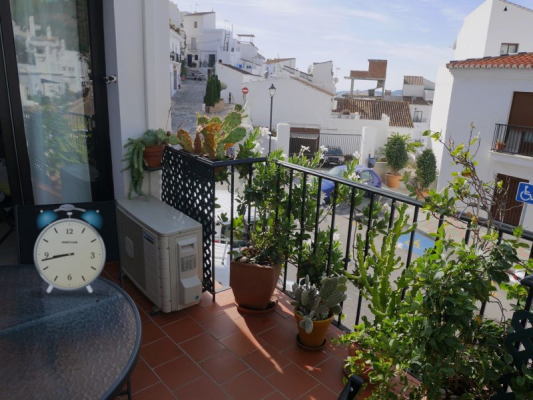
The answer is 8:43
